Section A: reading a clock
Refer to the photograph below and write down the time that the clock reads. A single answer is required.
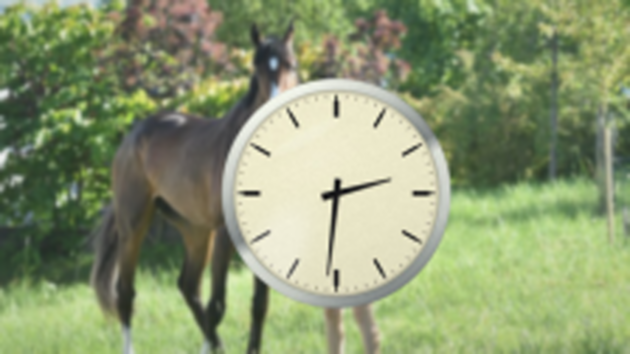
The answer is 2:31
